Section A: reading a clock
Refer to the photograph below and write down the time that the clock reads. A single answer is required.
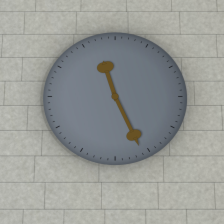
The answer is 11:26
